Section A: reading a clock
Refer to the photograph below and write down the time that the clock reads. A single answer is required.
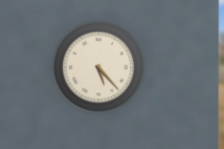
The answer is 5:23
